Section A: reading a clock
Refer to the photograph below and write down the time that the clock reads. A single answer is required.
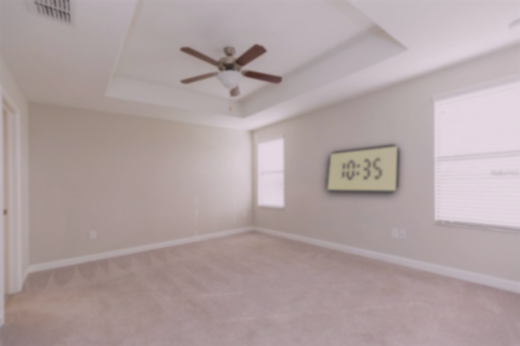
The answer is 10:35
